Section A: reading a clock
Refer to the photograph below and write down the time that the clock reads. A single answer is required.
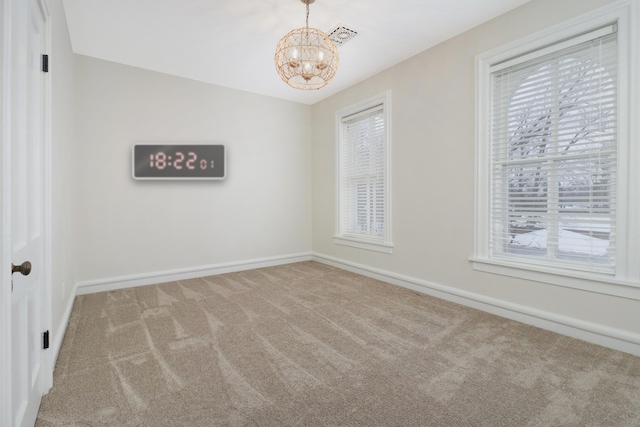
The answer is 18:22:01
